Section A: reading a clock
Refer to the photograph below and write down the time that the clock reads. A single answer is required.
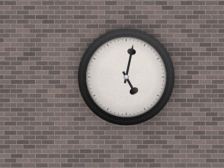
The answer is 5:02
